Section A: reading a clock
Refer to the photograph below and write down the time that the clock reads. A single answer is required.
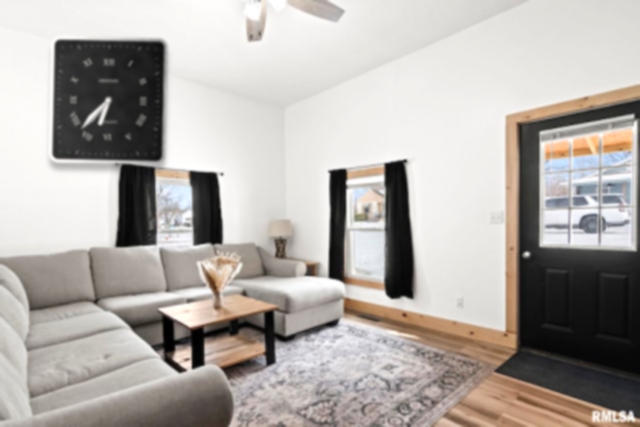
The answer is 6:37
